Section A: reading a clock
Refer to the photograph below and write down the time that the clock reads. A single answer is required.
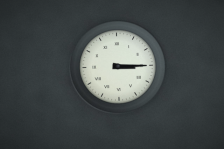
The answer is 3:15
